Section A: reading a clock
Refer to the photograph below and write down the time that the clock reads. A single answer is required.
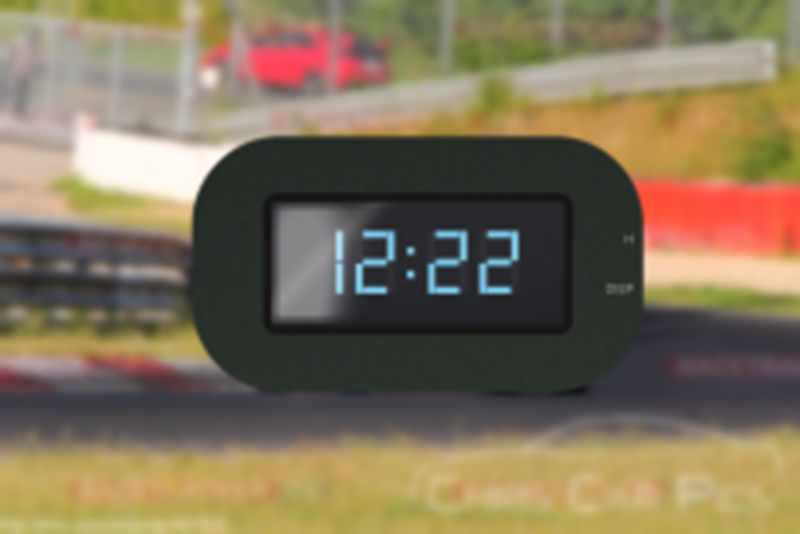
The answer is 12:22
